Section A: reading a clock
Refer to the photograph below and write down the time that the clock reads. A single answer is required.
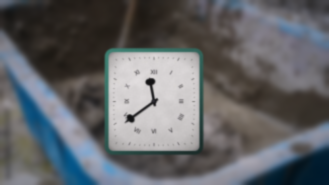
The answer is 11:39
